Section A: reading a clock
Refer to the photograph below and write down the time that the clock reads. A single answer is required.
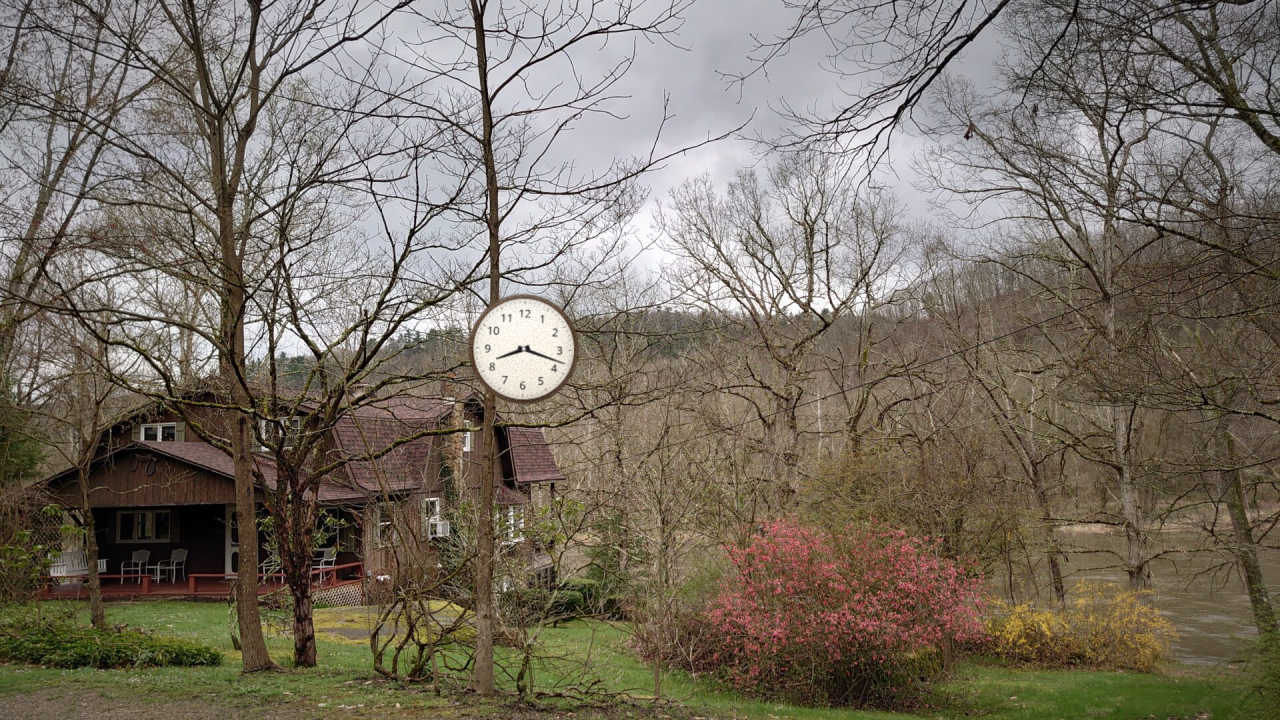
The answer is 8:18
